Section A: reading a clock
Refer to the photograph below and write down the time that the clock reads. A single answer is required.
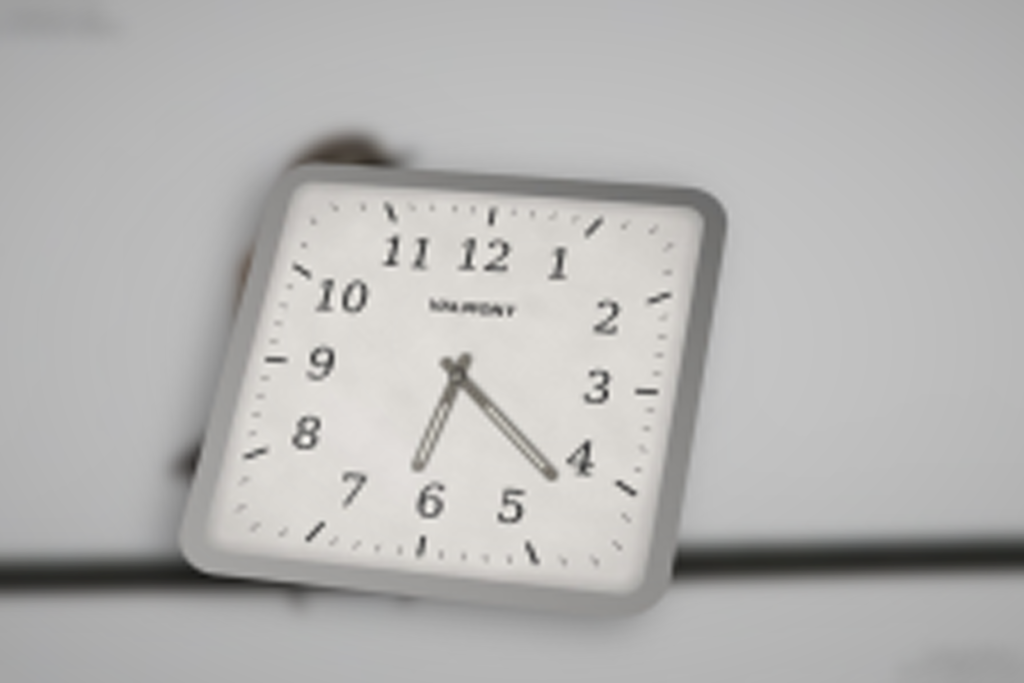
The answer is 6:22
